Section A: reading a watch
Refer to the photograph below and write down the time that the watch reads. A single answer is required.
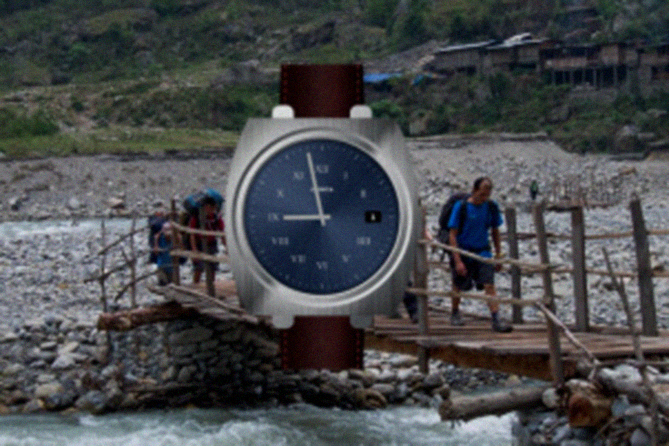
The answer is 8:58
